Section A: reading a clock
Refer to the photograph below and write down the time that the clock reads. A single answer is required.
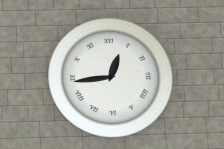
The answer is 12:44
